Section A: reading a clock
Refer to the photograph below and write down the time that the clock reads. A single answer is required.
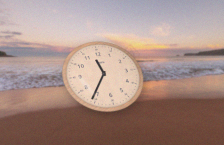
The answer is 11:36
